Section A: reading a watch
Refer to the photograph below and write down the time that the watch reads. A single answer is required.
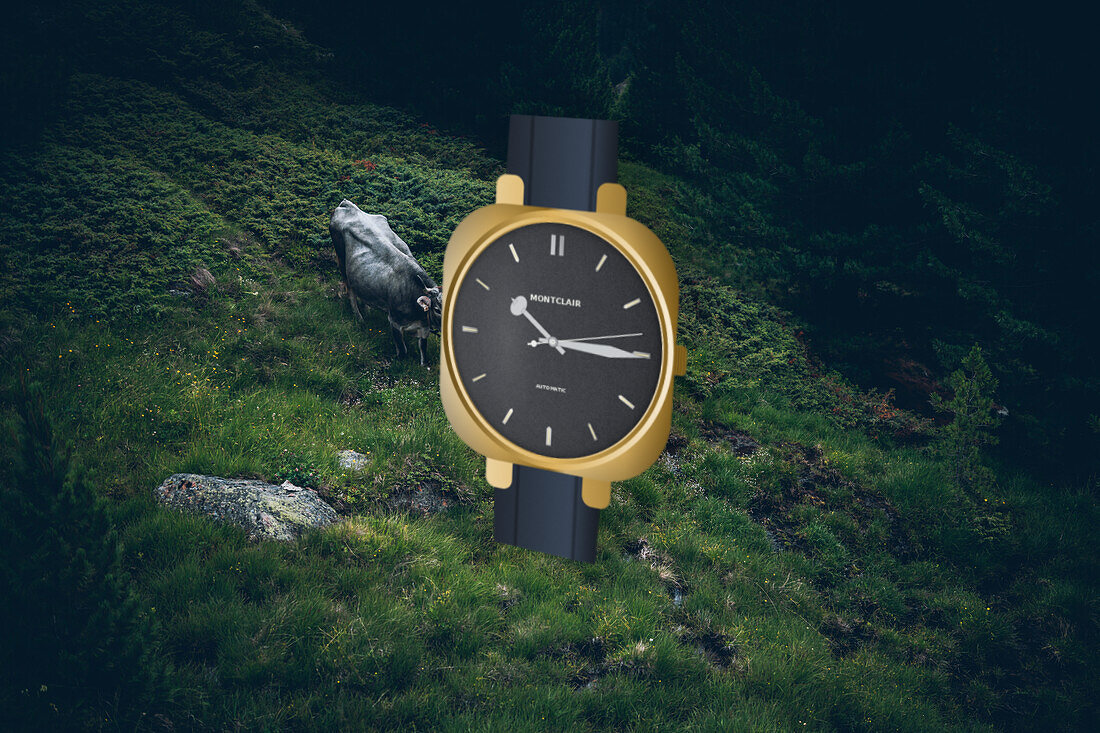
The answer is 10:15:13
